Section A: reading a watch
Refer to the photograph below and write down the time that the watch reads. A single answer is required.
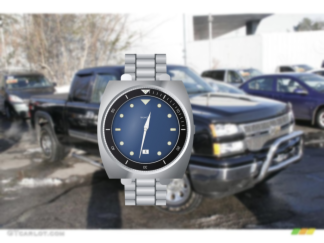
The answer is 12:32
